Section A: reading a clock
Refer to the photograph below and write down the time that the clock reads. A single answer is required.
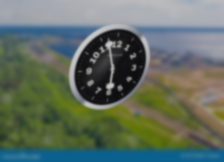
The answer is 5:57
